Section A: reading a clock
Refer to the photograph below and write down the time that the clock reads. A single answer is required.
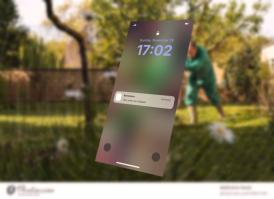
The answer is 17:02
